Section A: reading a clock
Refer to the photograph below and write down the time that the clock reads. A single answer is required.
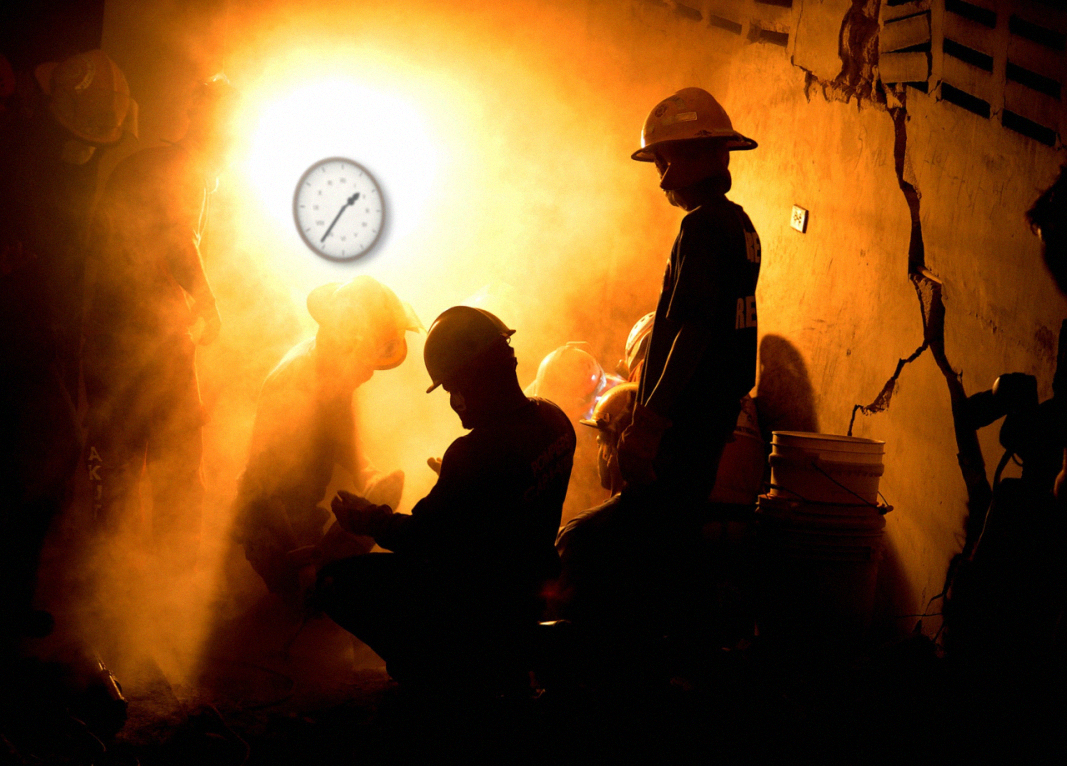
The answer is 1:36
